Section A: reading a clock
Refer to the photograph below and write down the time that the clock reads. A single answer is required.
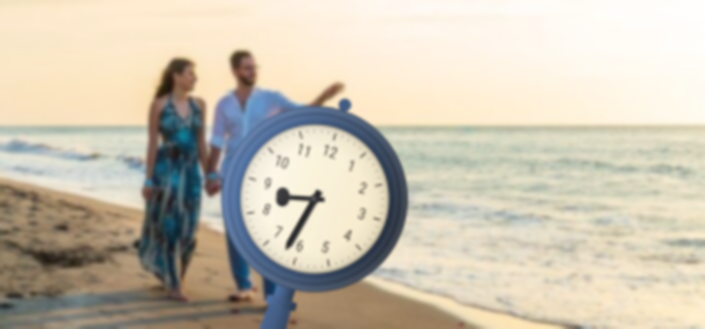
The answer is 8:32
